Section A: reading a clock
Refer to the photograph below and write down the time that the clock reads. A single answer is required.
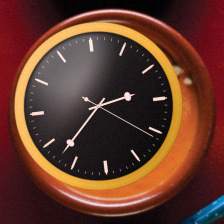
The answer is 2:37:21
